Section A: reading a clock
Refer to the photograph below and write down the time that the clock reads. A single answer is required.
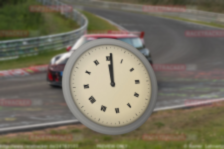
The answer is 12:01
